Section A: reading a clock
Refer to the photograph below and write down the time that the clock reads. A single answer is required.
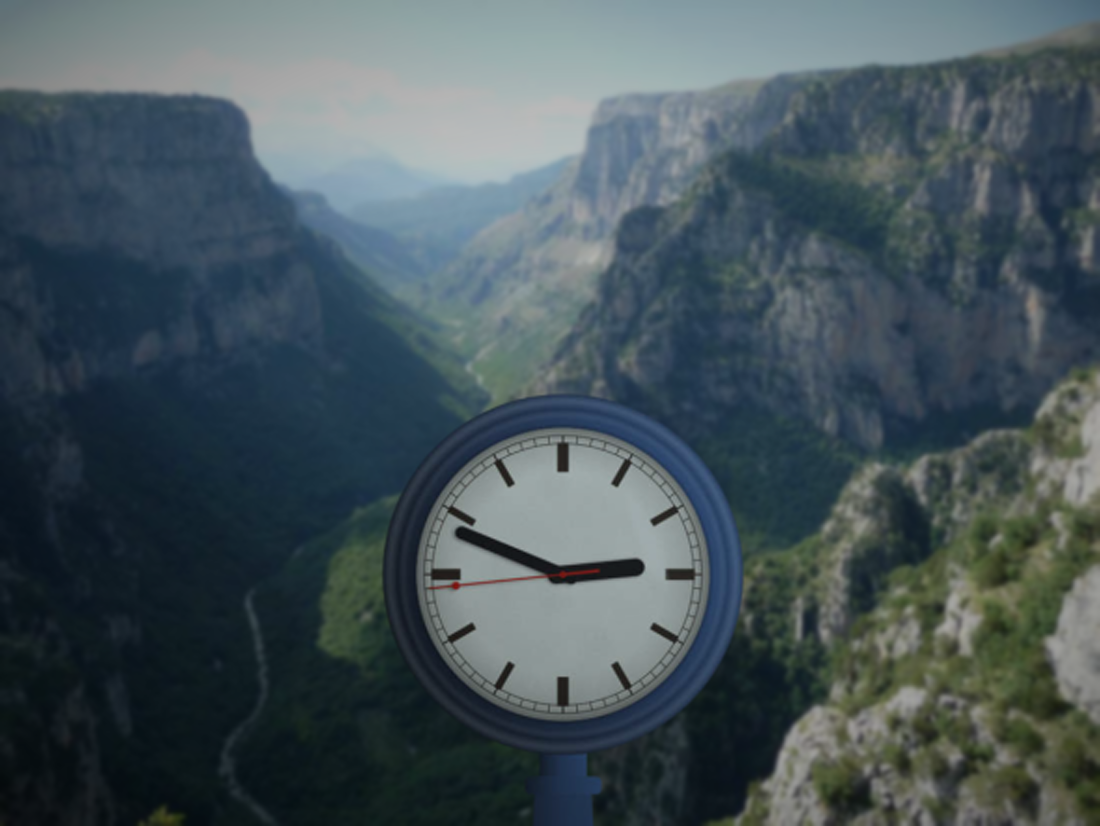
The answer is 2:48:44
